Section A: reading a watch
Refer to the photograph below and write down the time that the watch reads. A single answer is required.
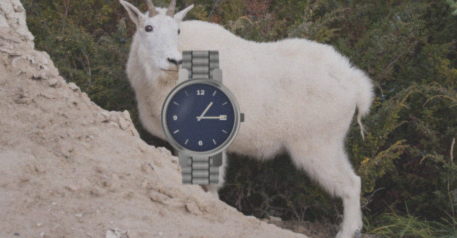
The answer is 1:15
